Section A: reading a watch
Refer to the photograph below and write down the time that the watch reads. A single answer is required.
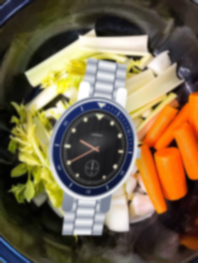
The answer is 9:40
